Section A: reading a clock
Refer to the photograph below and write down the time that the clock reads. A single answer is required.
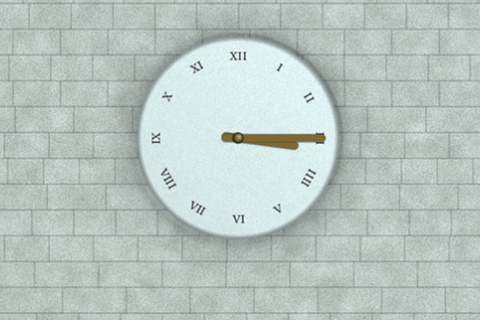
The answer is 3:15
